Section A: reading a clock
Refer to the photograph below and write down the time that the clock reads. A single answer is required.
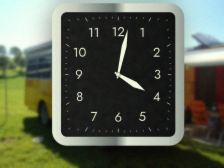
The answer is 4:02
